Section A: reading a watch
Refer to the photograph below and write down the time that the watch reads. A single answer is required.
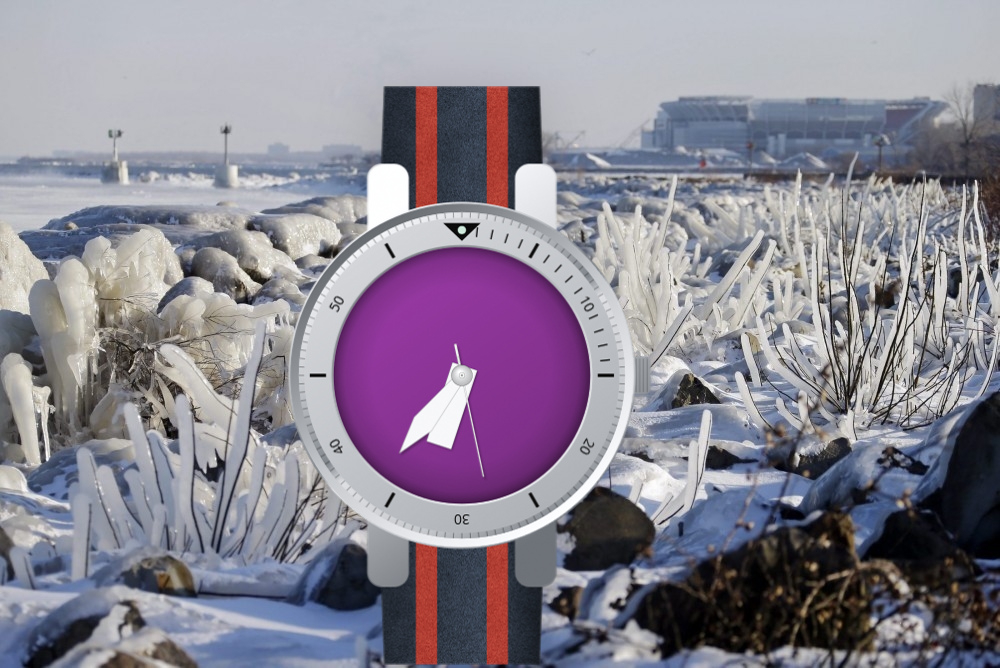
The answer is 6:36:28
